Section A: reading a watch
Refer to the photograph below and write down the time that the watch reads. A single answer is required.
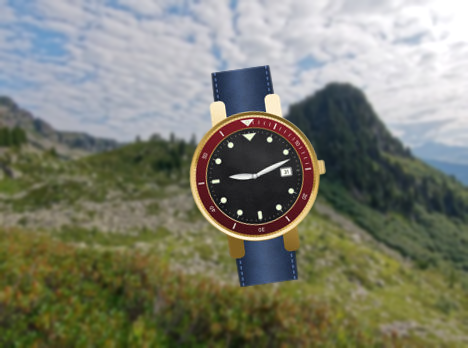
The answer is 9:12
